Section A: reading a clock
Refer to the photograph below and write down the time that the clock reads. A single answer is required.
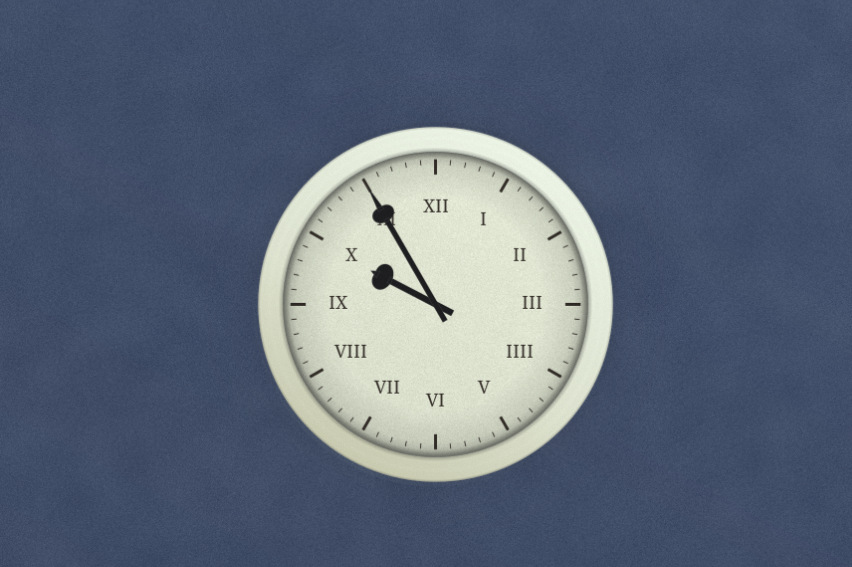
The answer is 9:55
